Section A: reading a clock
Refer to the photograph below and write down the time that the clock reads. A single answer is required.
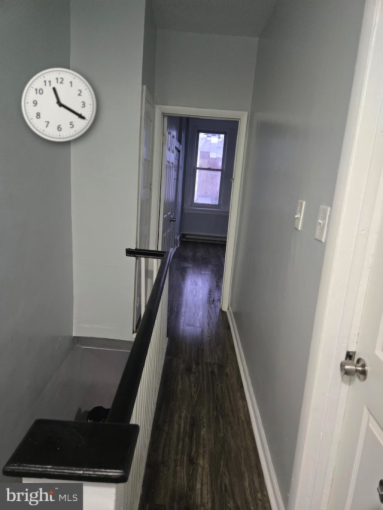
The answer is 11:20
